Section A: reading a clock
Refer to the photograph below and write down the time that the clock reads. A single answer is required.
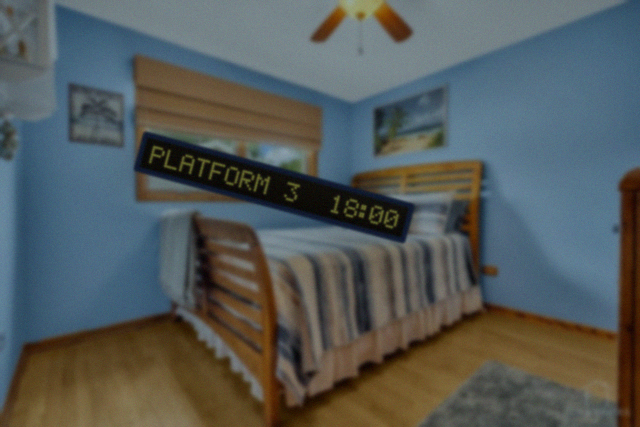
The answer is 18:00
